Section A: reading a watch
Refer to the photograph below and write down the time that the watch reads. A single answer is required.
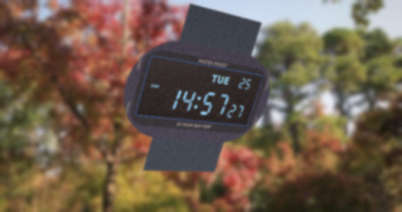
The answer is 14:57:27
